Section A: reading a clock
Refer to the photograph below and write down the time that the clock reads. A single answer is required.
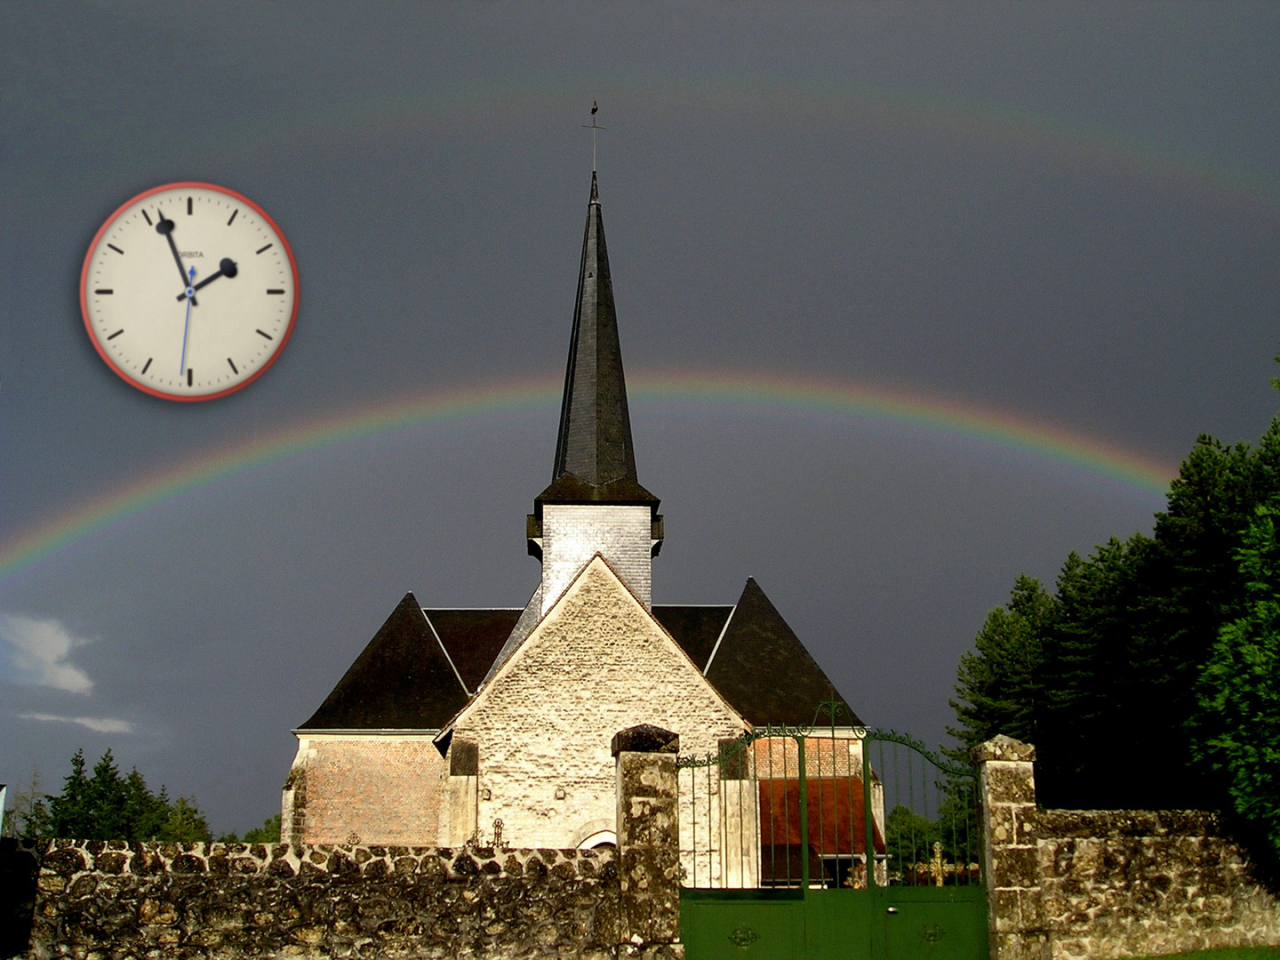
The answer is 1:56:31
